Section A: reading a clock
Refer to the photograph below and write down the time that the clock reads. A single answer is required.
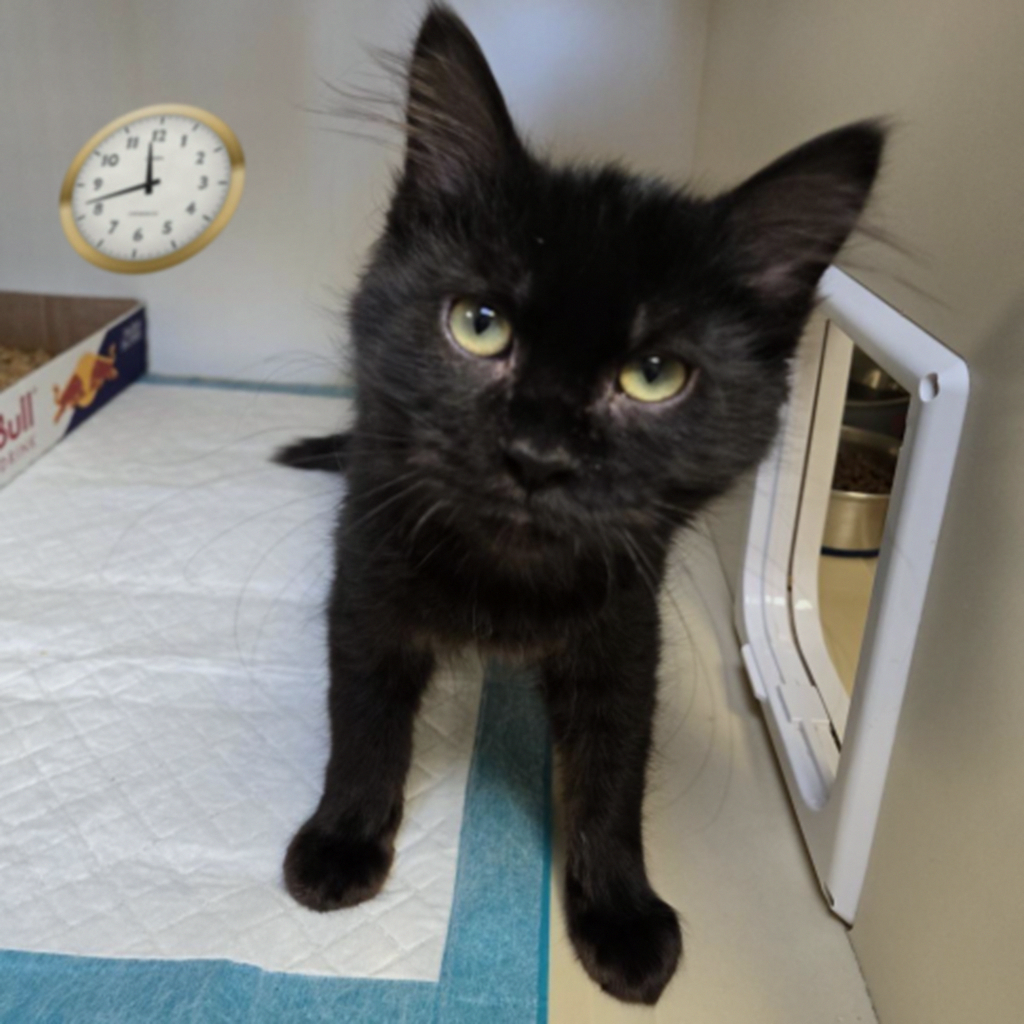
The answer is 11:42
